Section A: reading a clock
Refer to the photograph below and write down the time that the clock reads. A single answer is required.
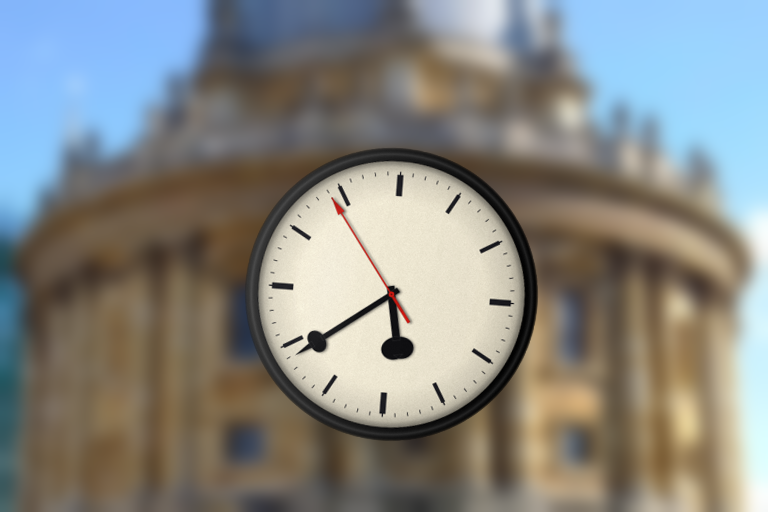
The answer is 5:38:54
